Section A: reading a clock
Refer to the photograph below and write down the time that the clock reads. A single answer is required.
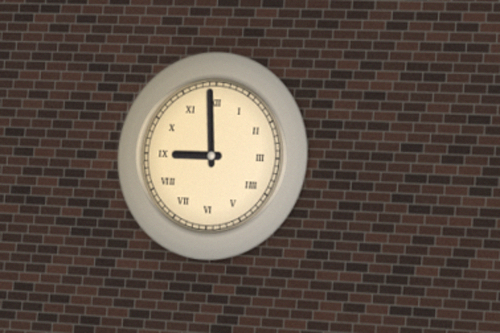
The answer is 8:59
